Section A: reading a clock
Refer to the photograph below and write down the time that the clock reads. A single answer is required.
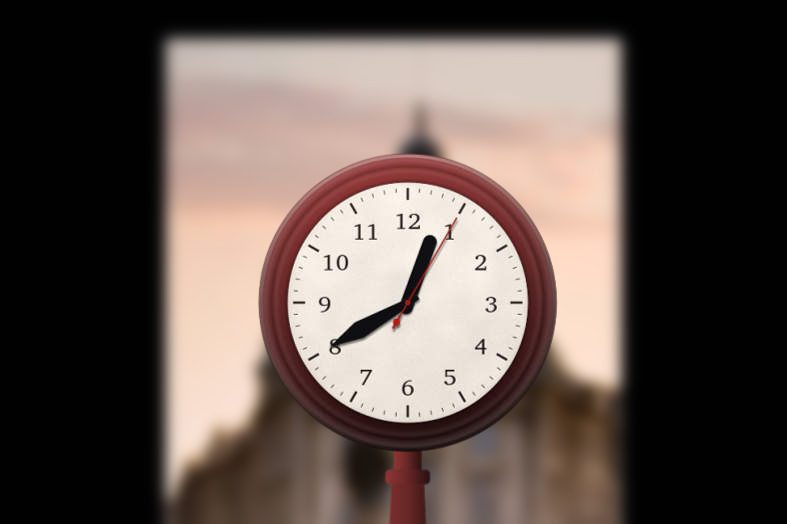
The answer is 12:40:05
